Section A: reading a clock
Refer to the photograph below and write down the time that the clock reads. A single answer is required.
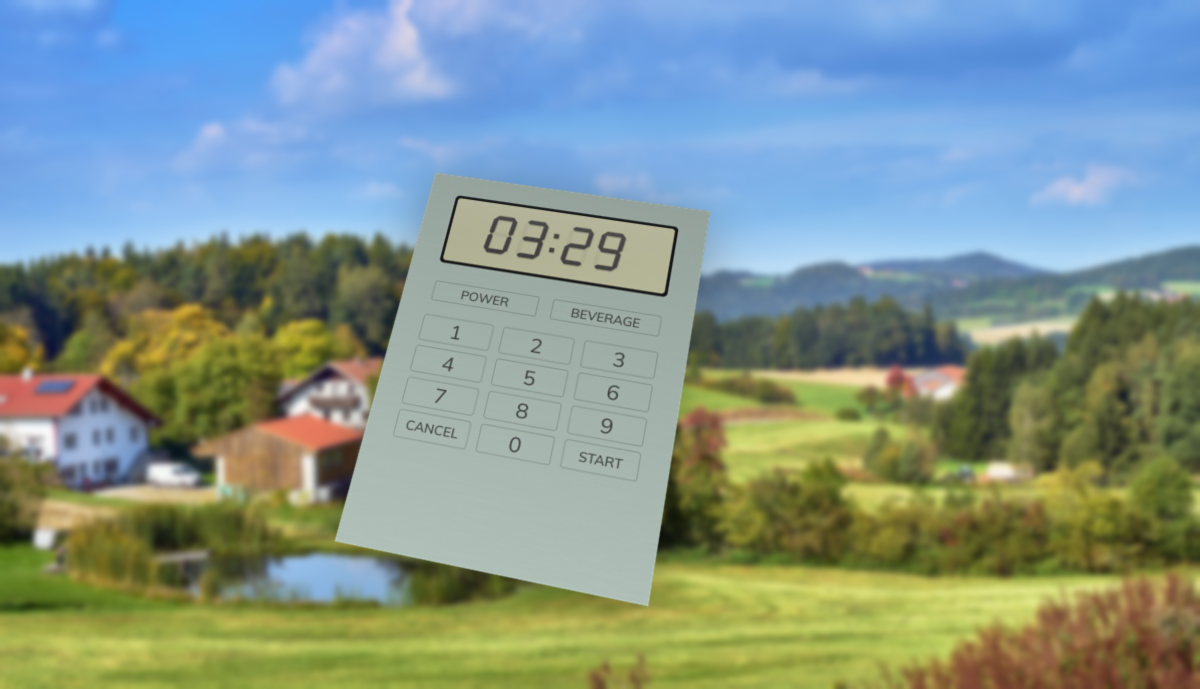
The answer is 3:29
